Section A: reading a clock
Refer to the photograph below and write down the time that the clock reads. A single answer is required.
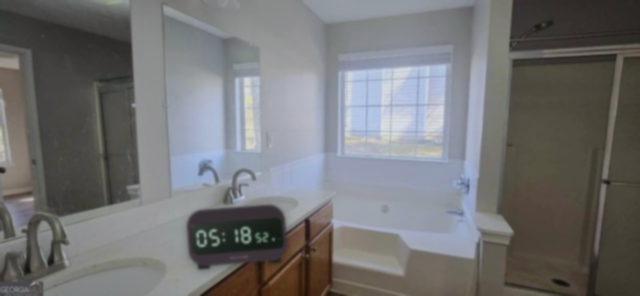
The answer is 5:18
